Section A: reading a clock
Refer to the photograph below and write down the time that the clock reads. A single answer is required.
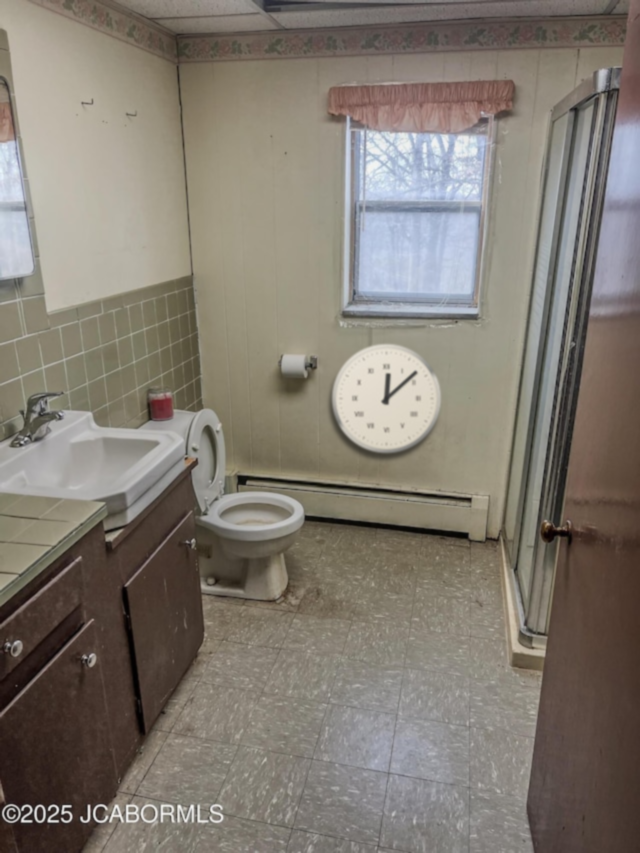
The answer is 12:08
